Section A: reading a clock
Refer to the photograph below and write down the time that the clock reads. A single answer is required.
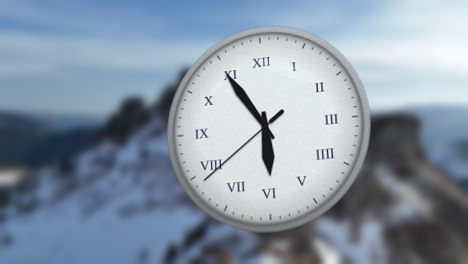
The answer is 5:54:39
